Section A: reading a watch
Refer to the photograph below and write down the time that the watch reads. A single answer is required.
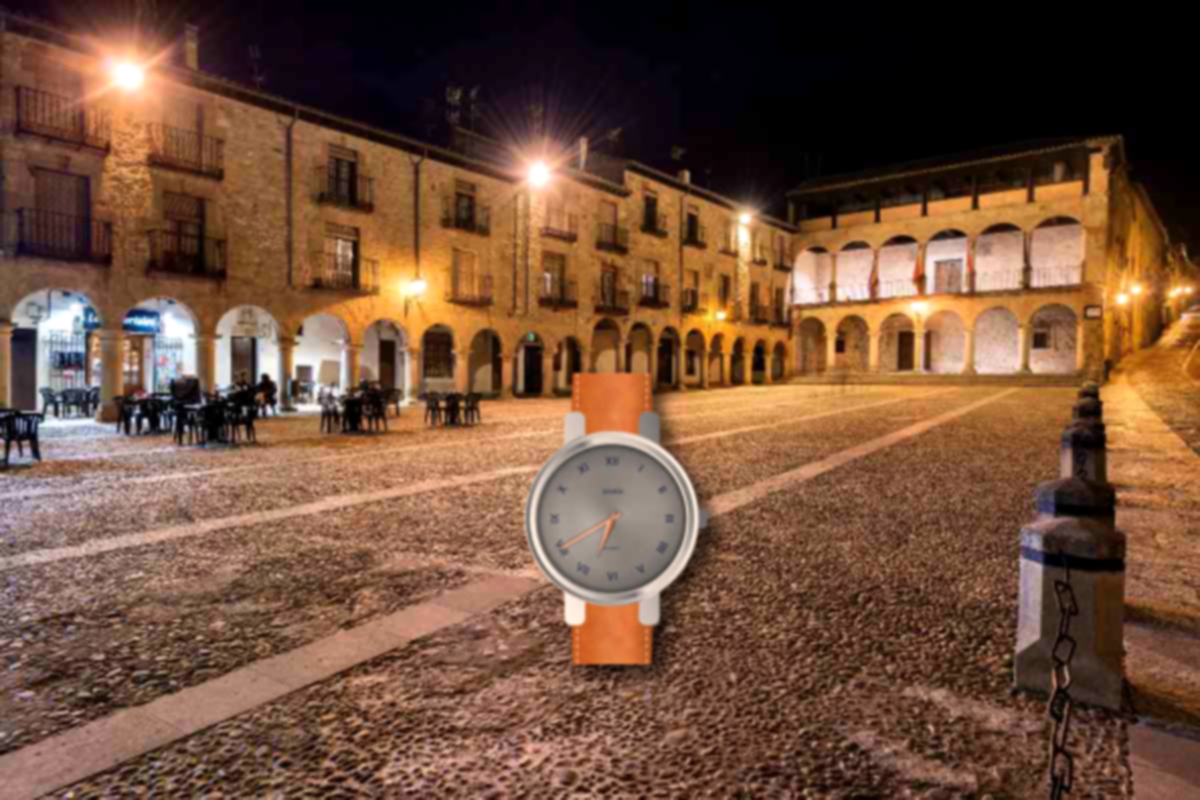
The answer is 6:40
